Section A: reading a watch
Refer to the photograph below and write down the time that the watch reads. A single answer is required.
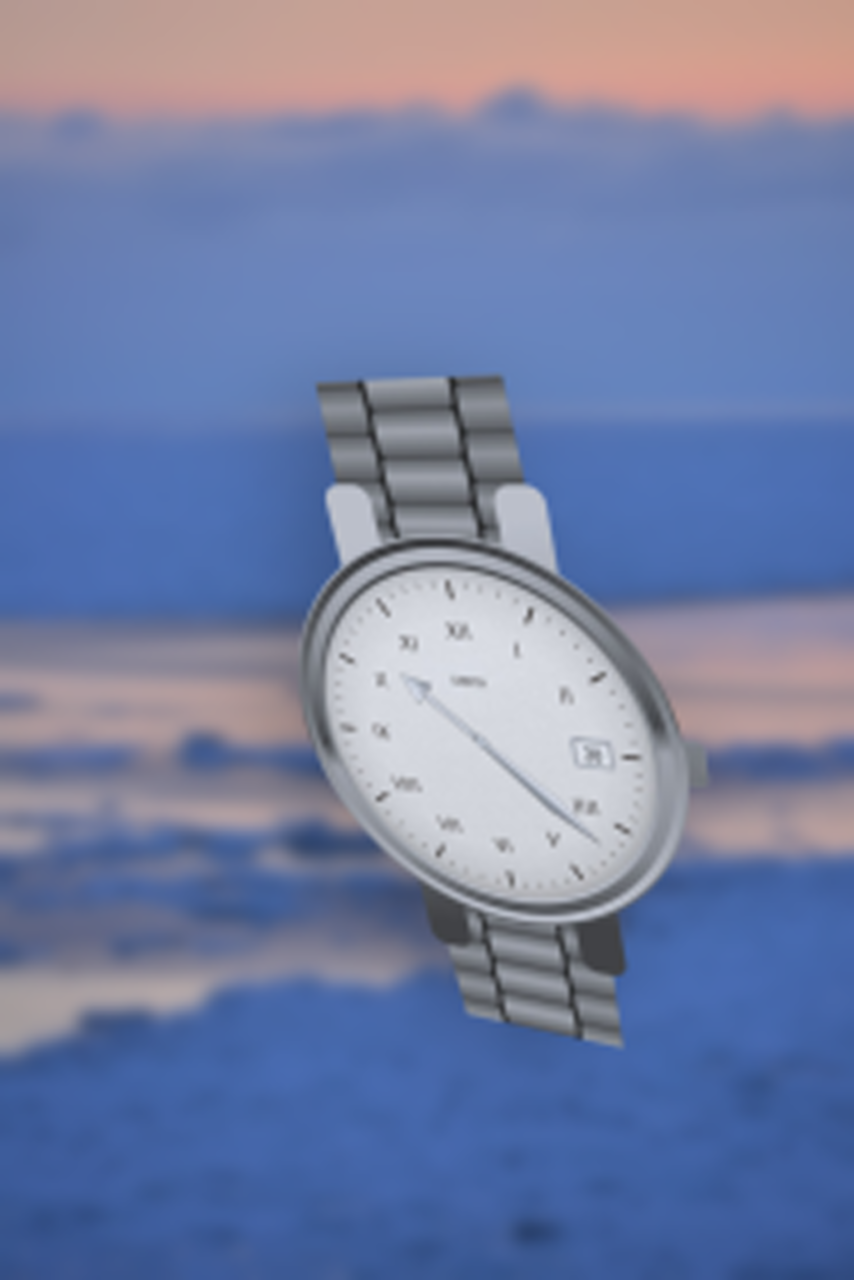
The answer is 10:22
